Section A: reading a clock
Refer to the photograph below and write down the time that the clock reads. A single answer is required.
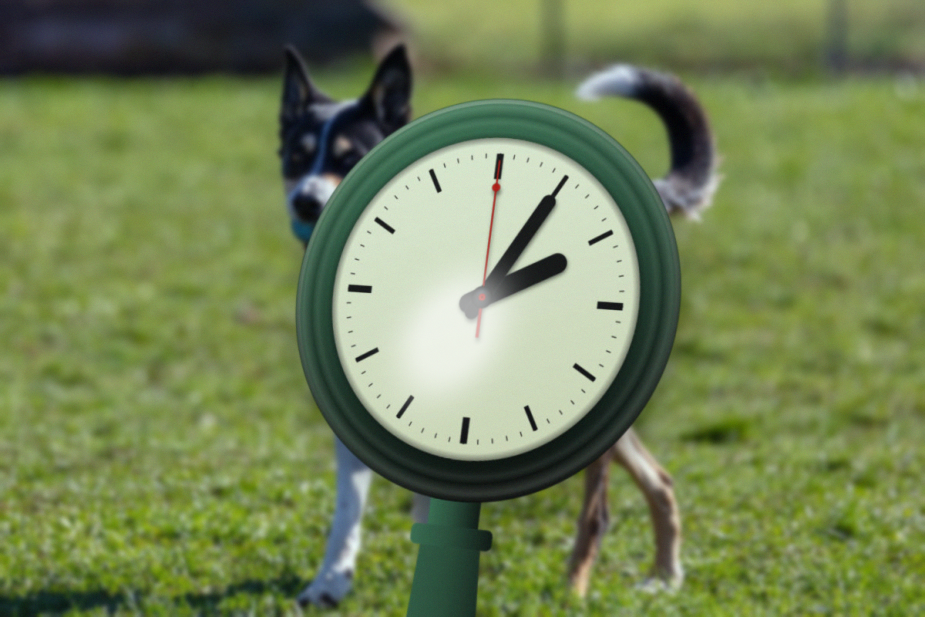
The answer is 2:05:00
